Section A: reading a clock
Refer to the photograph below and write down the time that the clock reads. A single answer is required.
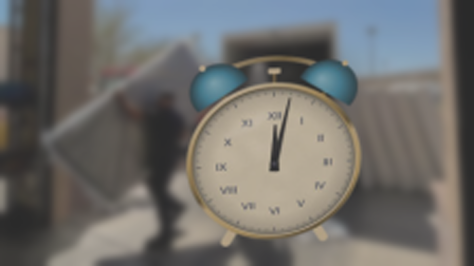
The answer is 12:02
